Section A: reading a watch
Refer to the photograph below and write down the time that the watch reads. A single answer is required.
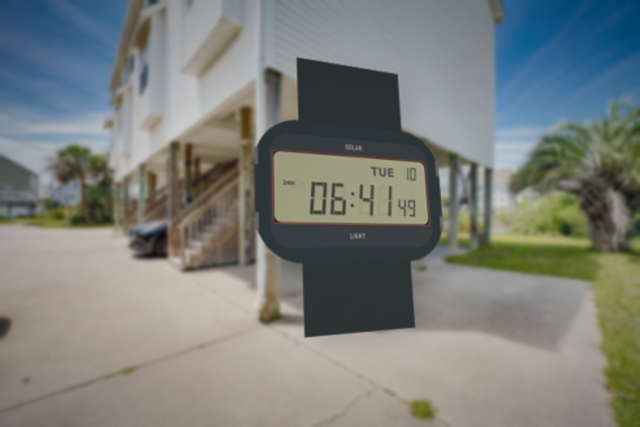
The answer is 6:41:49
